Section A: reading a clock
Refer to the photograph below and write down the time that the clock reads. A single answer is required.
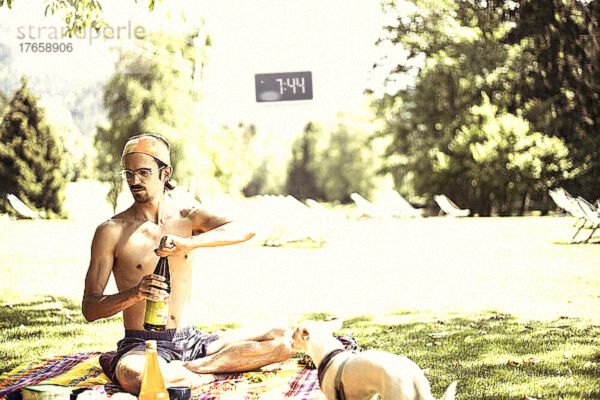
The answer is 7:44
